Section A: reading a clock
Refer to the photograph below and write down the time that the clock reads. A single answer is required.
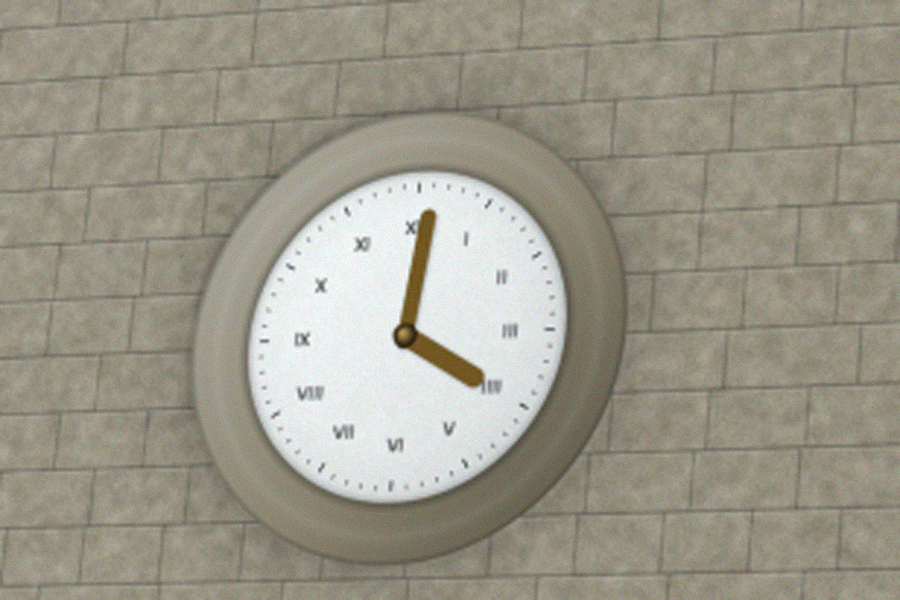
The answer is 4:01
